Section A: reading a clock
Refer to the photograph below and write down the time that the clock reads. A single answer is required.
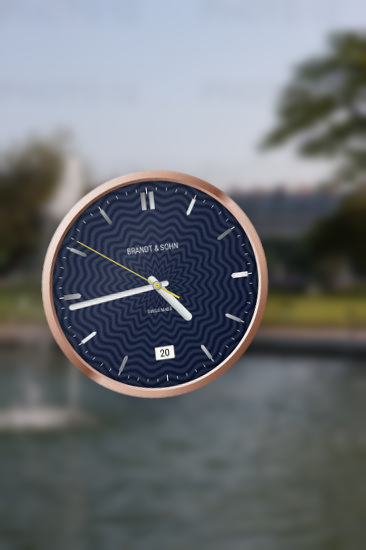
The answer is 4:43:51
